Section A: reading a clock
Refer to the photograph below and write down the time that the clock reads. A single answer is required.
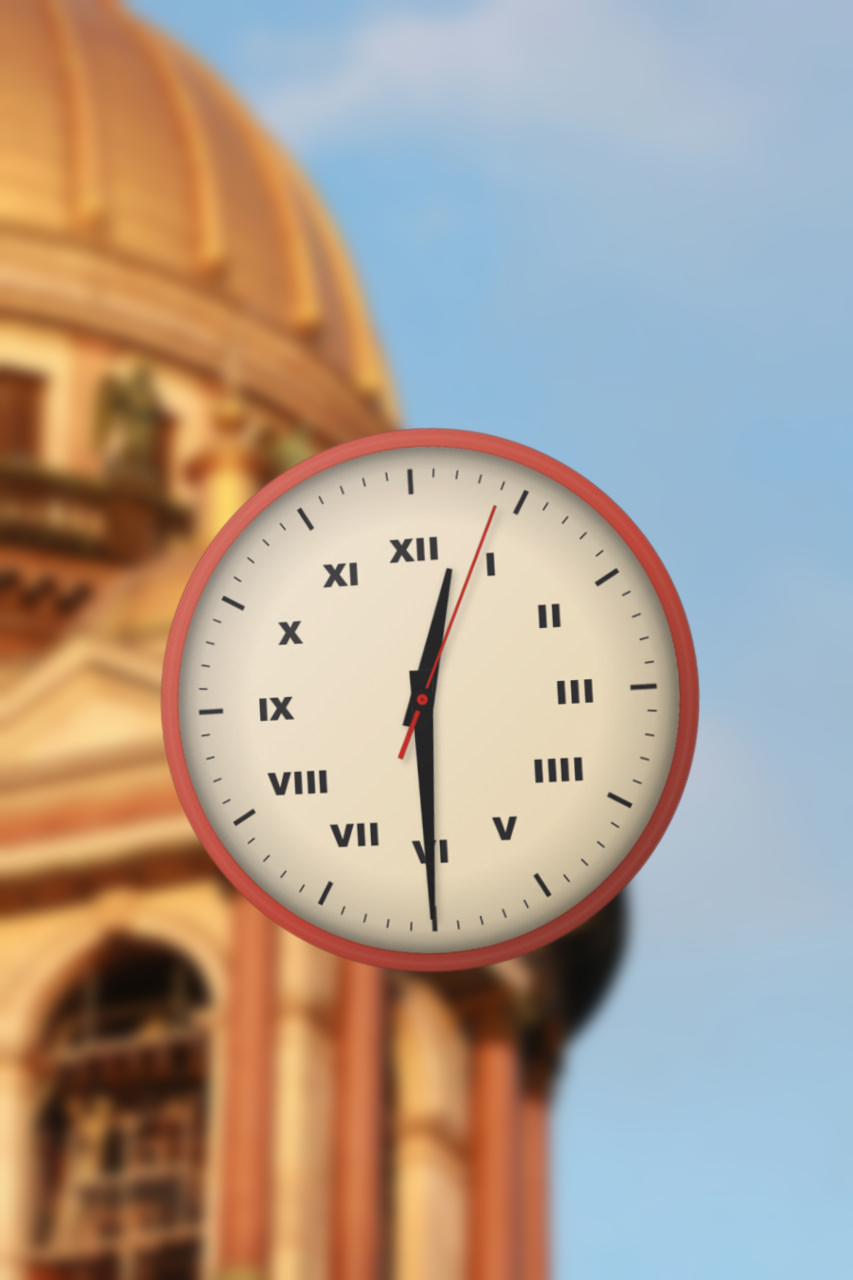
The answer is 12:30:04
